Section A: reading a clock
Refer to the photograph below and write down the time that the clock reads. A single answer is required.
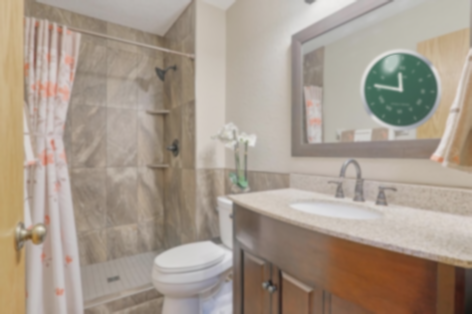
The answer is 11:46
